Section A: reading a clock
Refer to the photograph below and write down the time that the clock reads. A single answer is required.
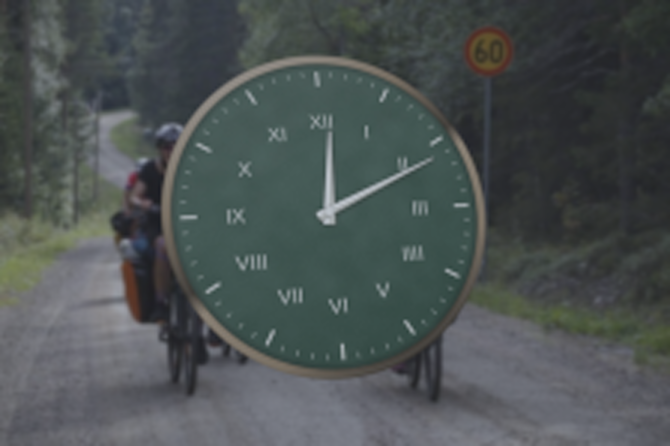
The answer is 12:11
